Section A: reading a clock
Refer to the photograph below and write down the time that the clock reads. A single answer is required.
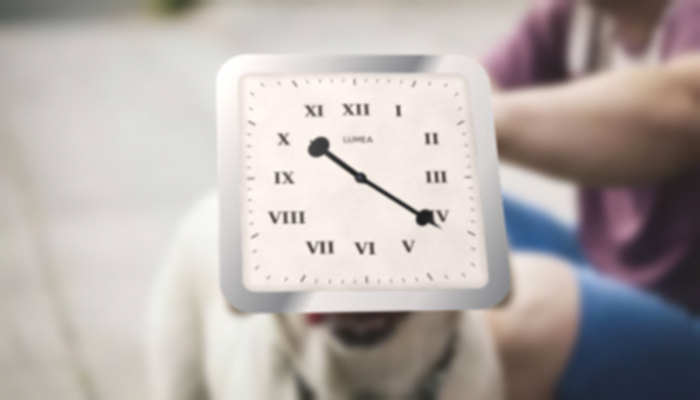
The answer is 10:21
